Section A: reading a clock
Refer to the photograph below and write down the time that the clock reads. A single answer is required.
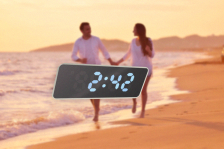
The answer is 2:42
